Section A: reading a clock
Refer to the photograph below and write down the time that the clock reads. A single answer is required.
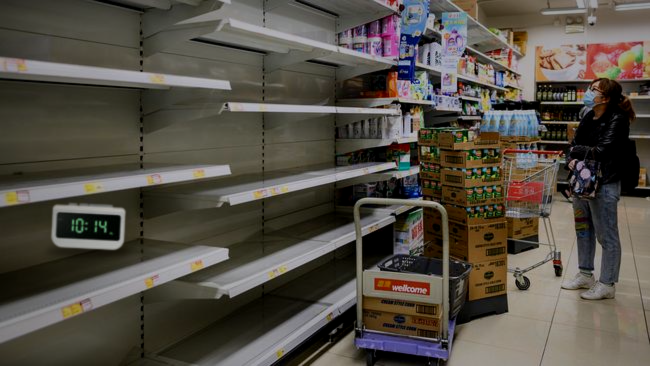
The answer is 10:14
